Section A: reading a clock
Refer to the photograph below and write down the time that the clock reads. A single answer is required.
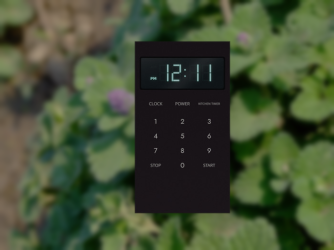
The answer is 12:11
